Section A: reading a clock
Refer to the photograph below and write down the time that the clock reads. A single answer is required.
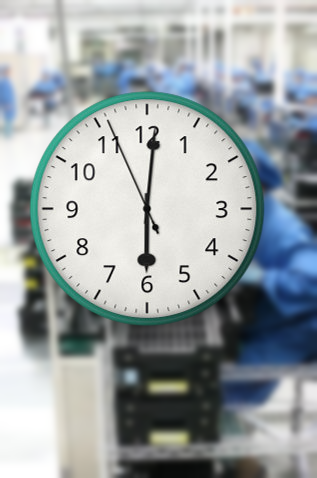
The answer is 6:00:56
